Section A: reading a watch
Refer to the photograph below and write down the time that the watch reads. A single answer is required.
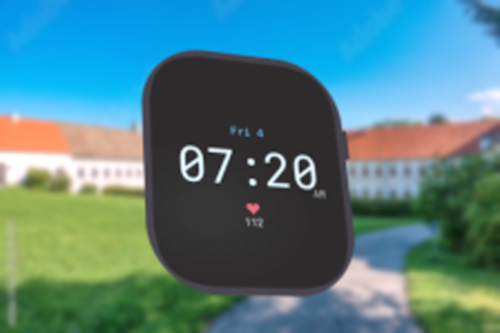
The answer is 7:20
